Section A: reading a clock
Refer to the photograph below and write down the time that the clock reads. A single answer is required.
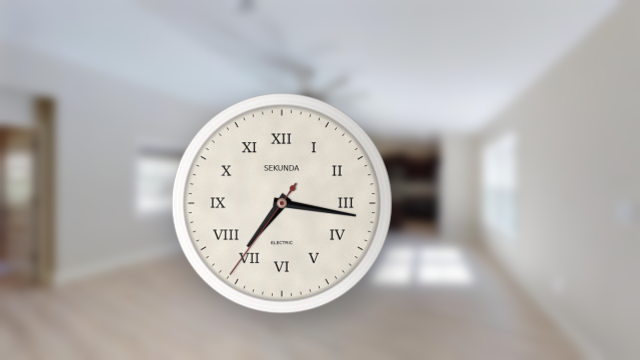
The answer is 7:16:36
